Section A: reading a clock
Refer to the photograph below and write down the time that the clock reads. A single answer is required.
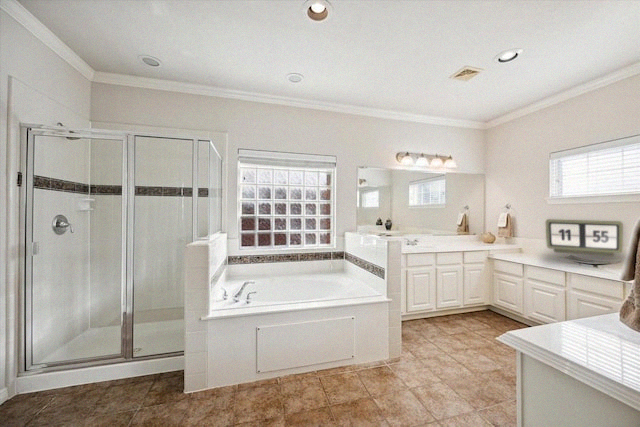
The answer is 11:55
